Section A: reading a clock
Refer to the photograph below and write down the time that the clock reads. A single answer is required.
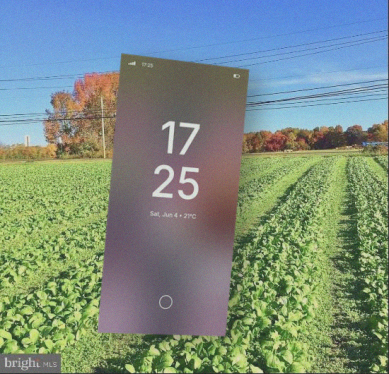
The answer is 17:25
